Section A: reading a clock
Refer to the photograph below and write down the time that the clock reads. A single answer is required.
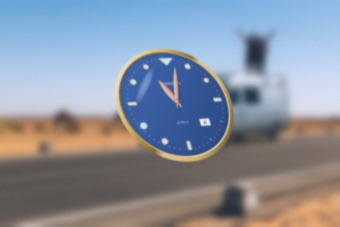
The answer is 11:02
